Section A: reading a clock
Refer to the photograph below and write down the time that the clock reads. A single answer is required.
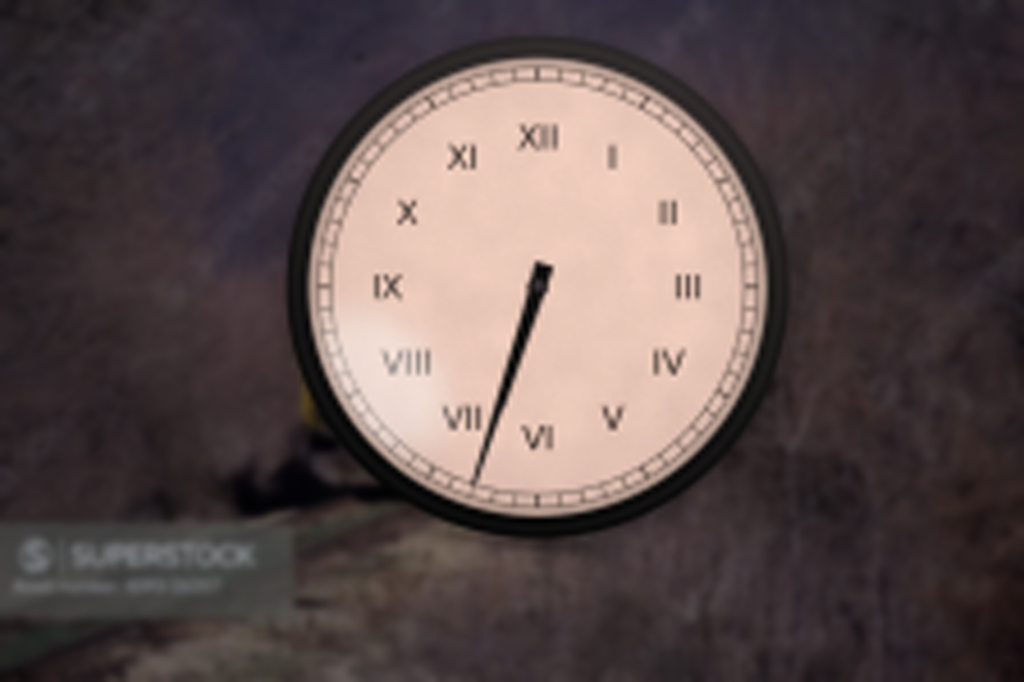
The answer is 6:33
